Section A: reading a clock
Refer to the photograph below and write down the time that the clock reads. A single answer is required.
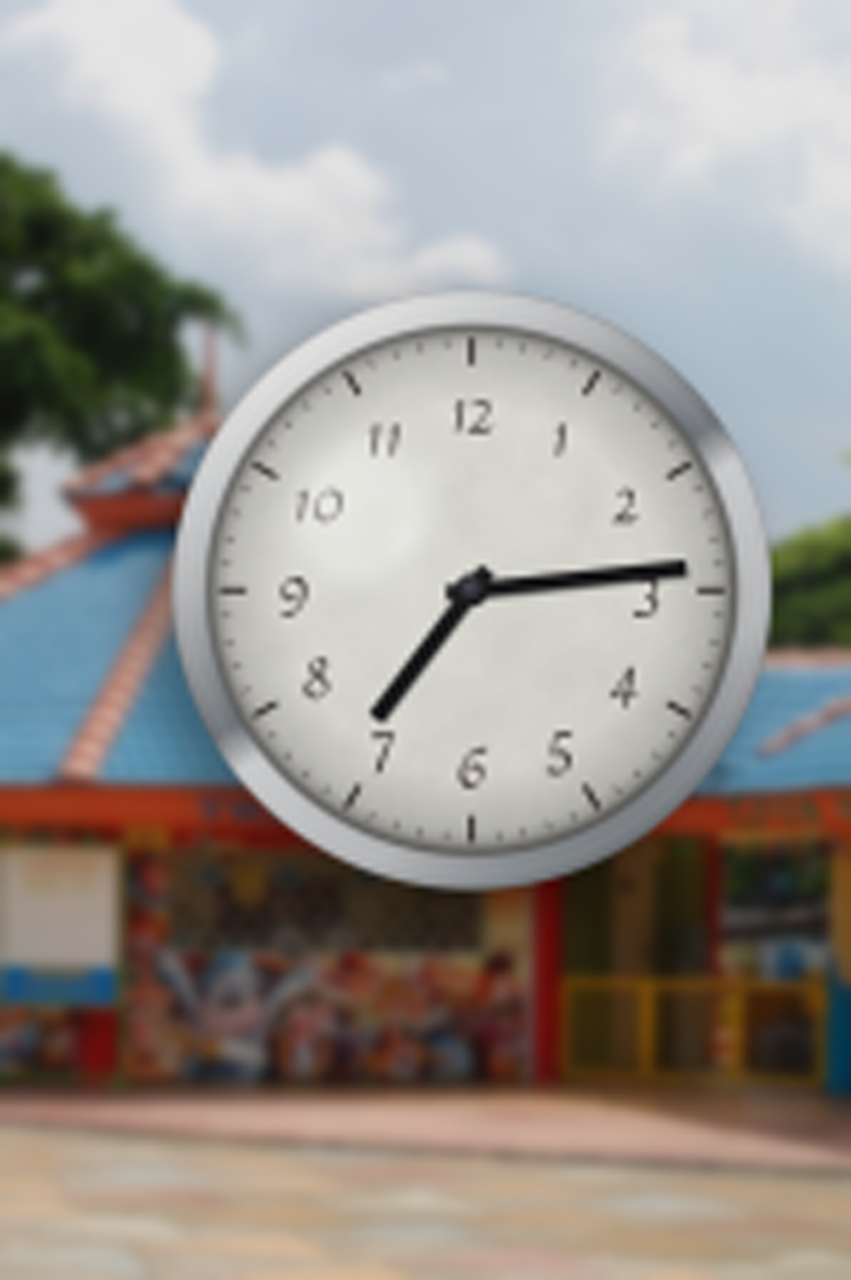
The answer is 7:14
